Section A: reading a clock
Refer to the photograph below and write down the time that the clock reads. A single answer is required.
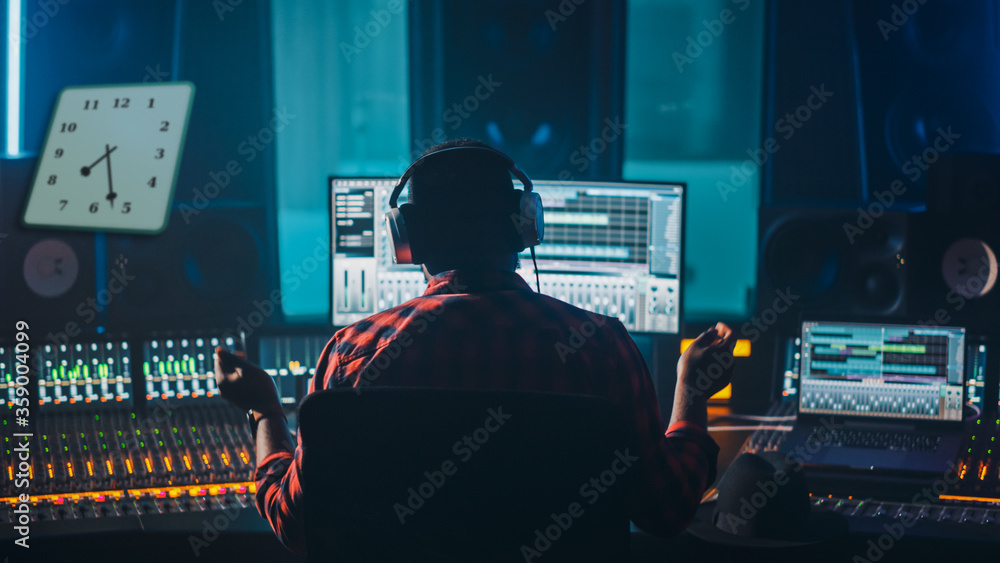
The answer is 7:27
